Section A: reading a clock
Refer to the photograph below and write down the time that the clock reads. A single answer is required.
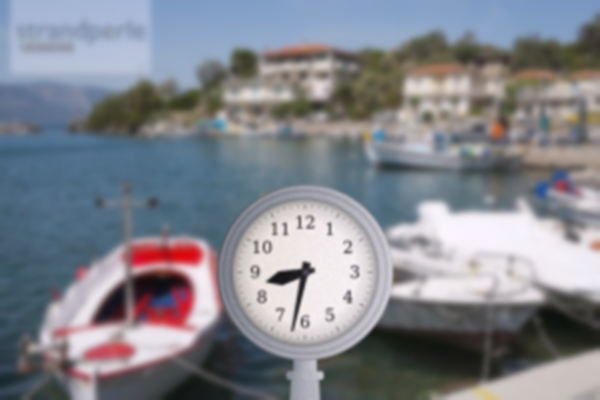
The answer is 8:32
